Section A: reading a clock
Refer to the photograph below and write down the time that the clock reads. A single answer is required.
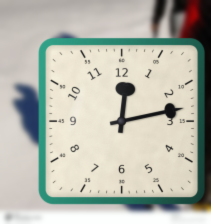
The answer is 12:13
